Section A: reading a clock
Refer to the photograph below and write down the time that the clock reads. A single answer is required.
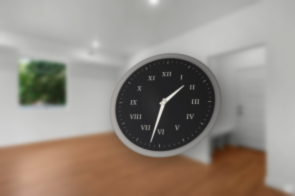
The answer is 1:32
